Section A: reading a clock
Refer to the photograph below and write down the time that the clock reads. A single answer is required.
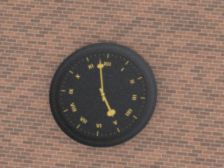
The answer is 4:58
